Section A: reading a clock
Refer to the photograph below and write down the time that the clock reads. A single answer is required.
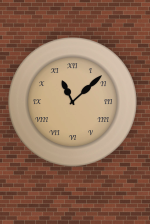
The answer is 11:08
